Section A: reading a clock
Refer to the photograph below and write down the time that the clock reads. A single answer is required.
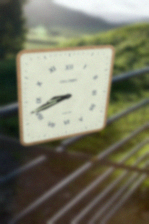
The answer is 8:42
